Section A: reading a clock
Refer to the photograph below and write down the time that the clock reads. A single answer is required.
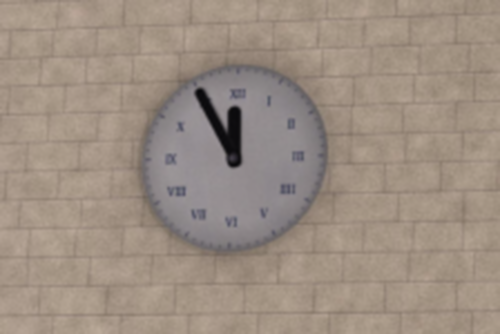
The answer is 11:55
